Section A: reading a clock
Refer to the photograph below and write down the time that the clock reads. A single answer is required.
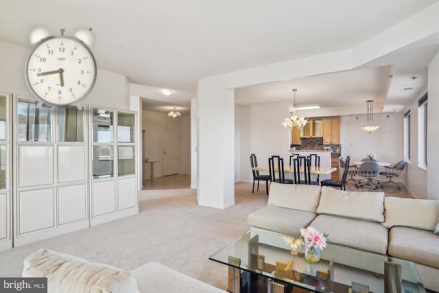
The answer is 5:43
